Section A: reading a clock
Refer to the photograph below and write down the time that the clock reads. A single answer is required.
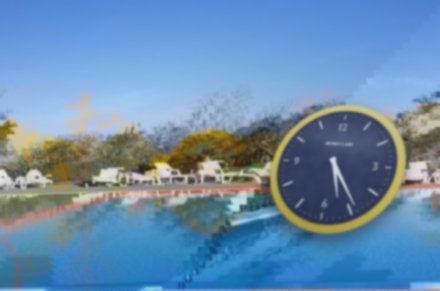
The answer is 5:24
